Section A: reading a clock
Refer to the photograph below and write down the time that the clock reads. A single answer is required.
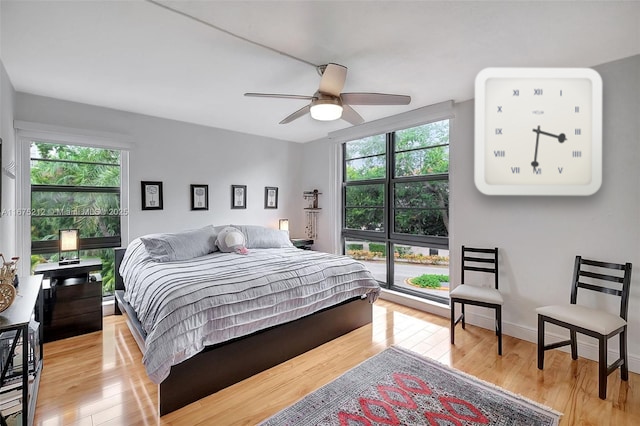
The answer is 3:31
